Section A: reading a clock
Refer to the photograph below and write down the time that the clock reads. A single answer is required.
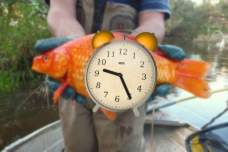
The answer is 9:25
